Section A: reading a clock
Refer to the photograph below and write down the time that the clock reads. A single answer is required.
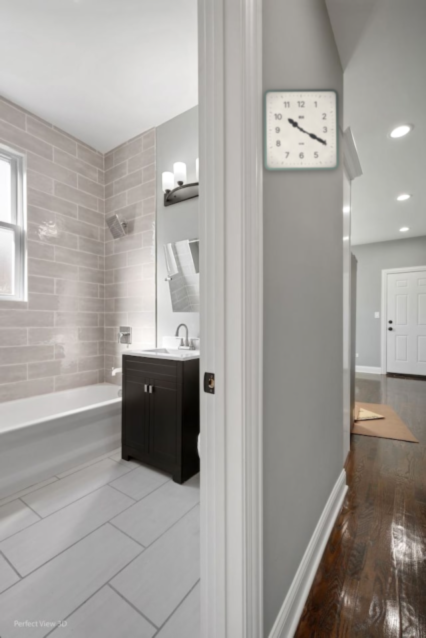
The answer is 10:20
